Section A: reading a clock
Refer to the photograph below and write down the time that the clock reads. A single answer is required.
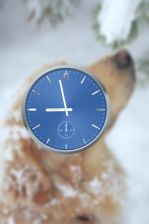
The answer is 8:58
